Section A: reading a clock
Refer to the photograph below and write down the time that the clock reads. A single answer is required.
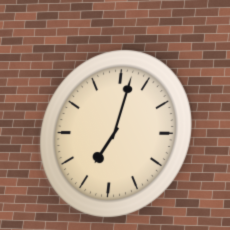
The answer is 7:02
